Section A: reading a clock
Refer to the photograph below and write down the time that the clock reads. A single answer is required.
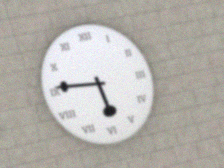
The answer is 5:46
